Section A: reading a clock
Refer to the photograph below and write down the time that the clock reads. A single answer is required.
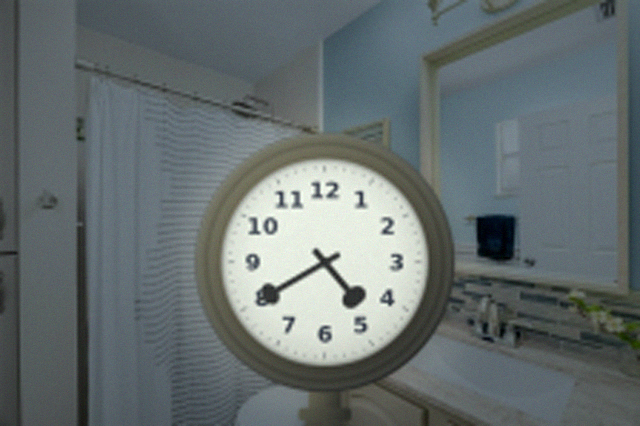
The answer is 4:40
